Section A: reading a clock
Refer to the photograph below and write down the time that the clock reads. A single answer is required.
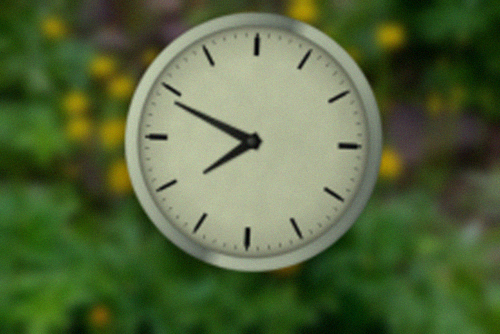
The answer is 7:49
